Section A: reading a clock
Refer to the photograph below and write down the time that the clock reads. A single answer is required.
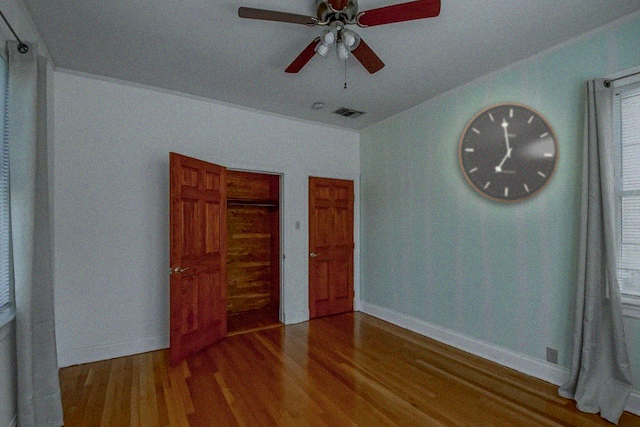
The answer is 6:58
